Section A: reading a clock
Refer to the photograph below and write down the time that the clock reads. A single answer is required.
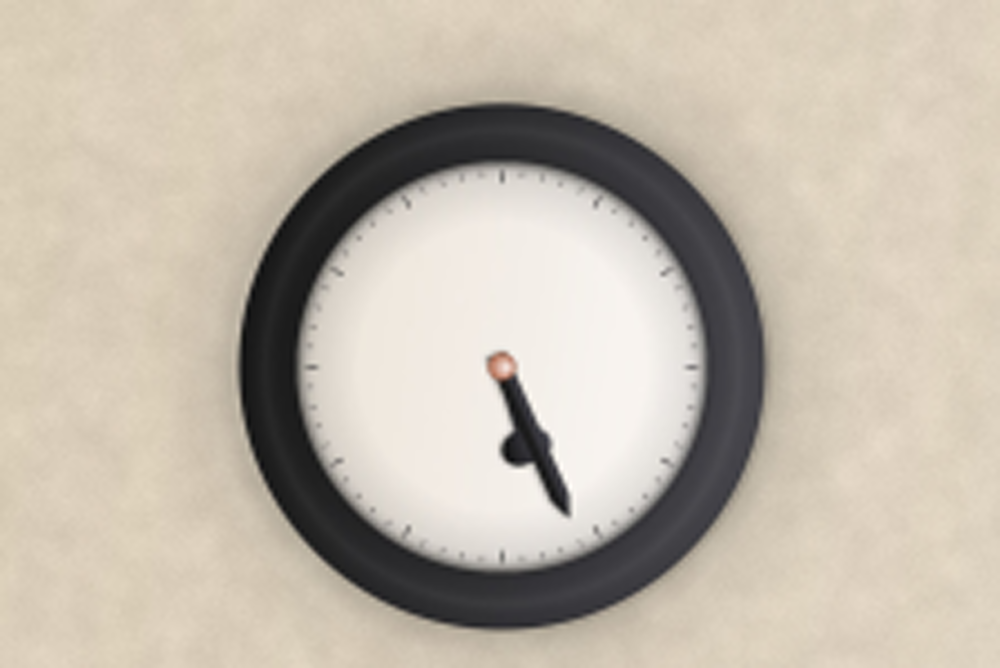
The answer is 5:26
